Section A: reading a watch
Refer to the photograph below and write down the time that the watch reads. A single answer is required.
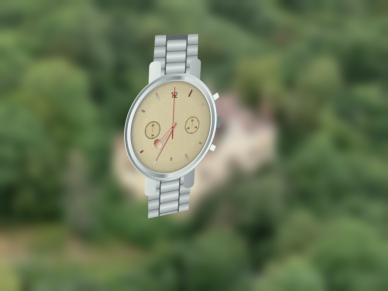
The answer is 7:35
